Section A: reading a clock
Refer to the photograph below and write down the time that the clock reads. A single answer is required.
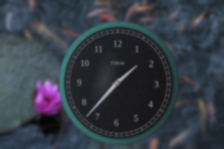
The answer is 1:37
